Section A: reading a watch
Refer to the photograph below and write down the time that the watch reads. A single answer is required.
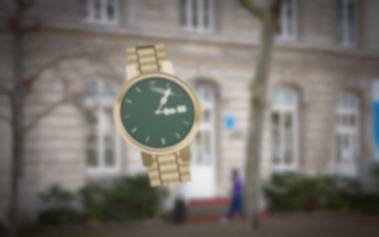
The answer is 3:06
